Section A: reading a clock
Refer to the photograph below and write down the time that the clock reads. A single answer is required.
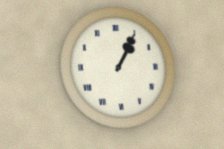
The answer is 1:05
